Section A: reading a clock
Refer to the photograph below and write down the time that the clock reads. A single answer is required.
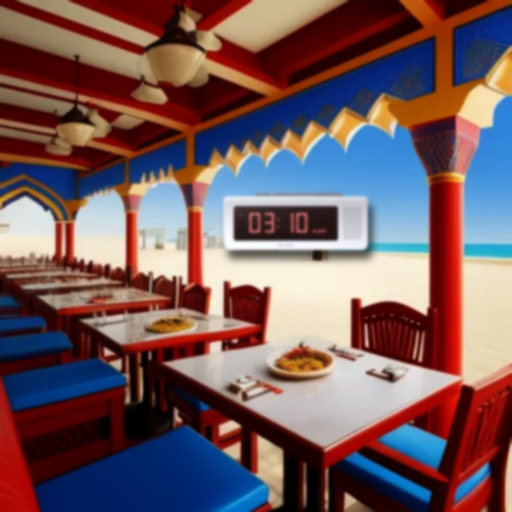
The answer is 3:10
